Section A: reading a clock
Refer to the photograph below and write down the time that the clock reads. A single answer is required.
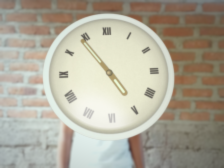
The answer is 4:54
